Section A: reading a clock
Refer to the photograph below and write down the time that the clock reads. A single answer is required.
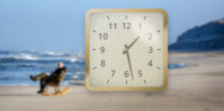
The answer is 1:28
